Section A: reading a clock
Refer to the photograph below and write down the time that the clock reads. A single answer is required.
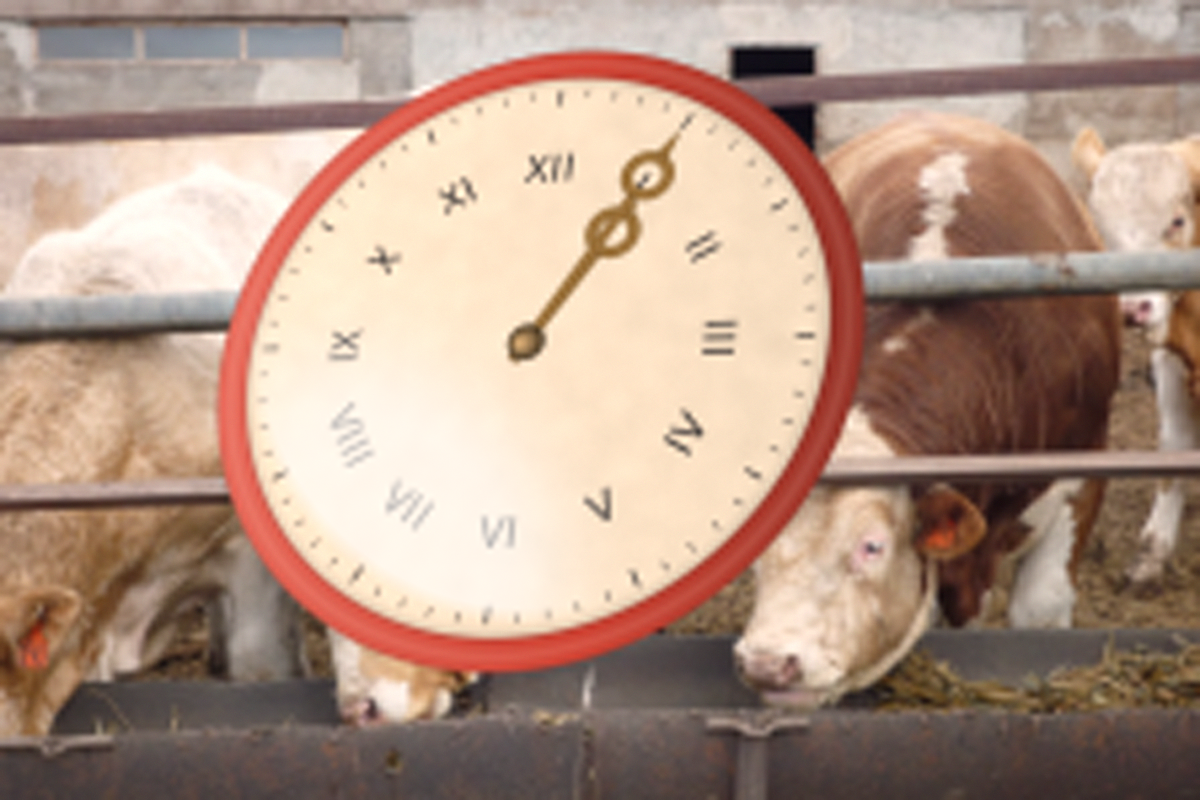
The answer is 1:05
